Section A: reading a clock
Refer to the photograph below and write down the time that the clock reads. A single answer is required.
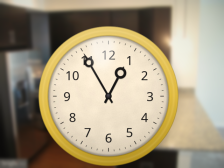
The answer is 12:55
